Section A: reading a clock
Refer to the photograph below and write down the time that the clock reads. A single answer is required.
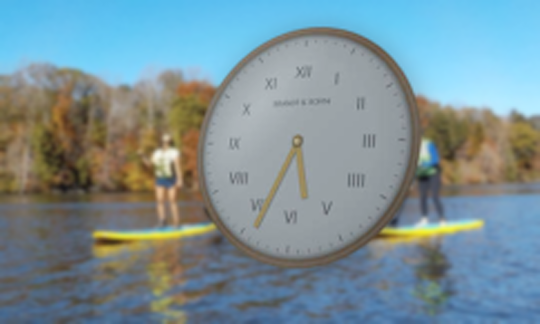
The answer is 5:34
